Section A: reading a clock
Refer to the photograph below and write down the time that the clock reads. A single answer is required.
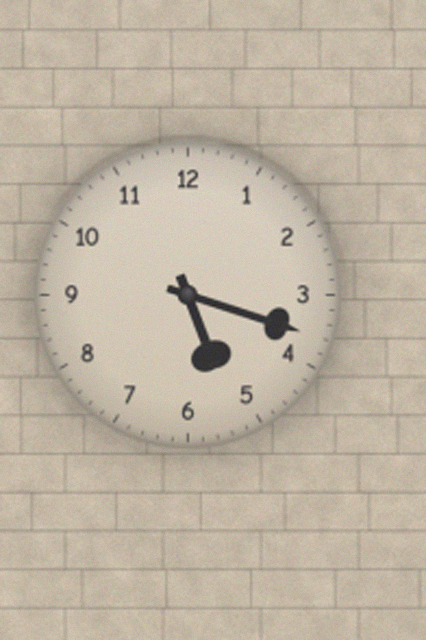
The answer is 5:18
